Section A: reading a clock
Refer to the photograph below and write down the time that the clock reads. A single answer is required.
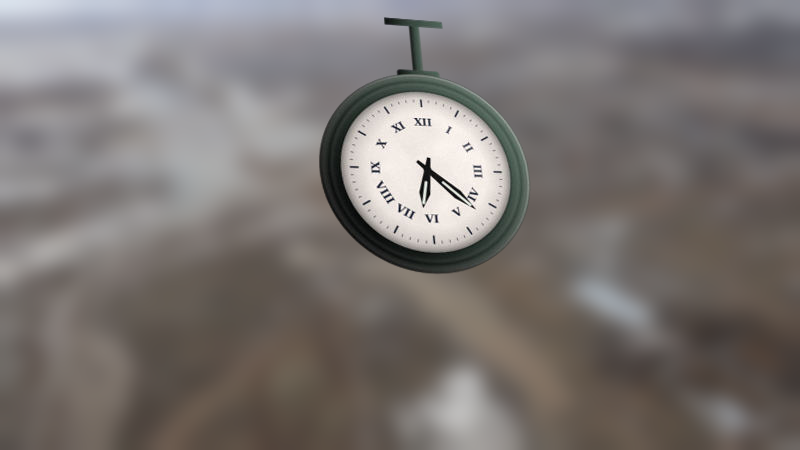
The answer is 6:22
